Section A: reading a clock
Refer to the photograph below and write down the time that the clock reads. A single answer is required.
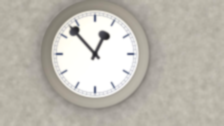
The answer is 12:53
